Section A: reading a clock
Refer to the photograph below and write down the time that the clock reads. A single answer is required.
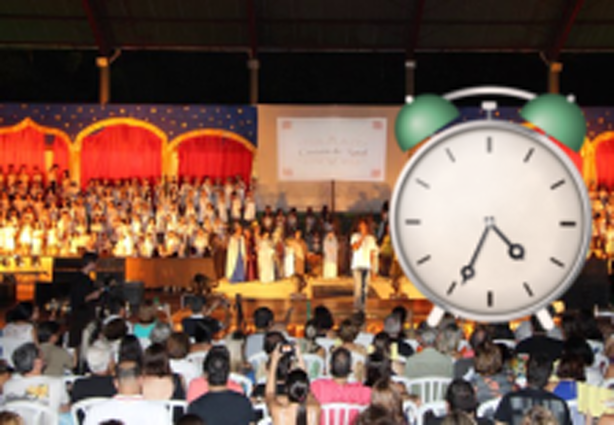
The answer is 4:34
